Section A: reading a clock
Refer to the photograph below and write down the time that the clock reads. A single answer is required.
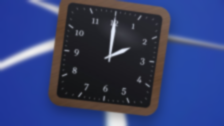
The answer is 2:00
